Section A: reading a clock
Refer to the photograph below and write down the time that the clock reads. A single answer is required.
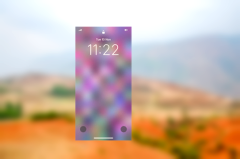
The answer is 11:22
